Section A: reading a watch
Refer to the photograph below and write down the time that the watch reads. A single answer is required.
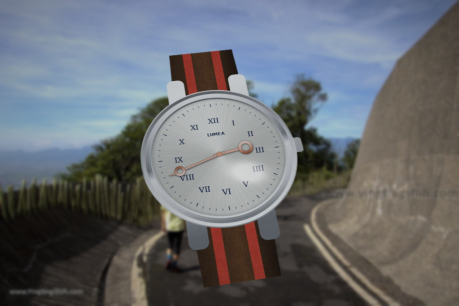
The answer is 2:42
